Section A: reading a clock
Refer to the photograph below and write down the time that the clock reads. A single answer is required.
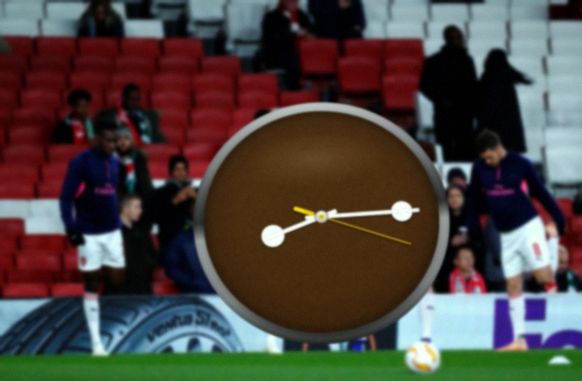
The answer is 8:14:18
